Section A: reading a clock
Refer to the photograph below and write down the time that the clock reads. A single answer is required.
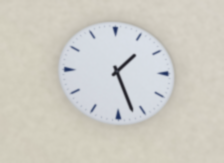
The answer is 1:27
